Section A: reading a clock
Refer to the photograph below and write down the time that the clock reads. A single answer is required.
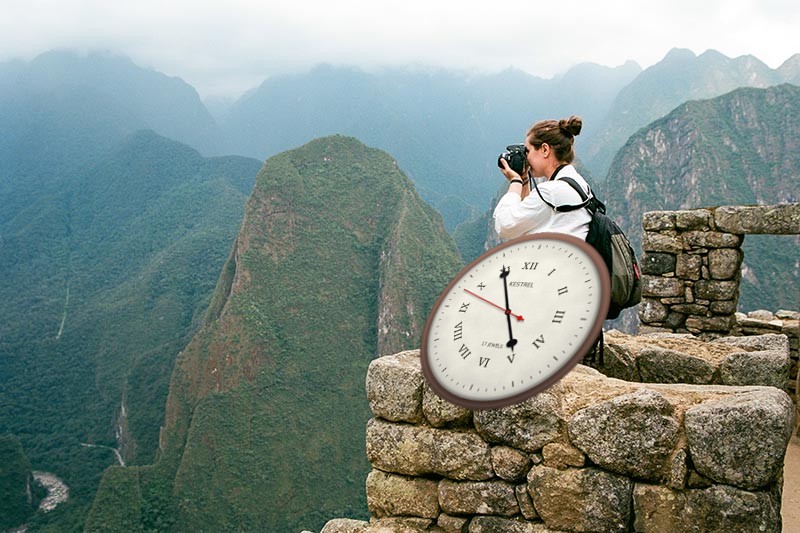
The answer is 4:54:48
